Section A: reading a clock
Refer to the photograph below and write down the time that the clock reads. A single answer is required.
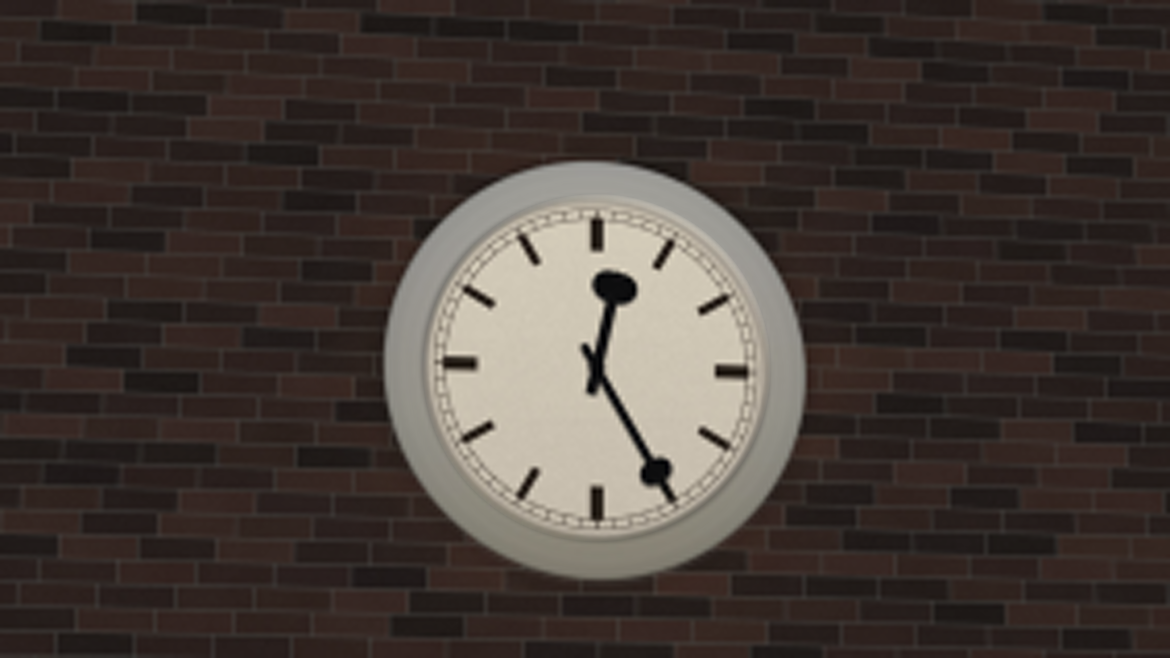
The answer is 12:25
